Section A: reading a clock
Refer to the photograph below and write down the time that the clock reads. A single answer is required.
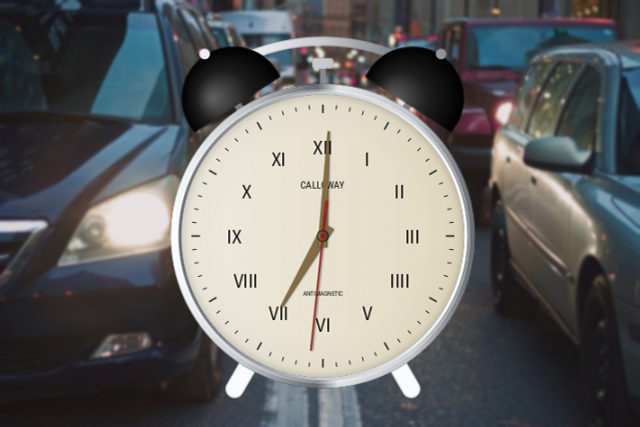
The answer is 7:00:31
